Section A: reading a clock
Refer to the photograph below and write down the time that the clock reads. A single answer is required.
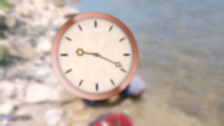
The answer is 9:19
